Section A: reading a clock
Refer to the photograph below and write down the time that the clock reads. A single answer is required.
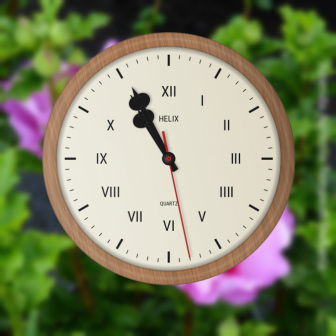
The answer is 10:55:28
